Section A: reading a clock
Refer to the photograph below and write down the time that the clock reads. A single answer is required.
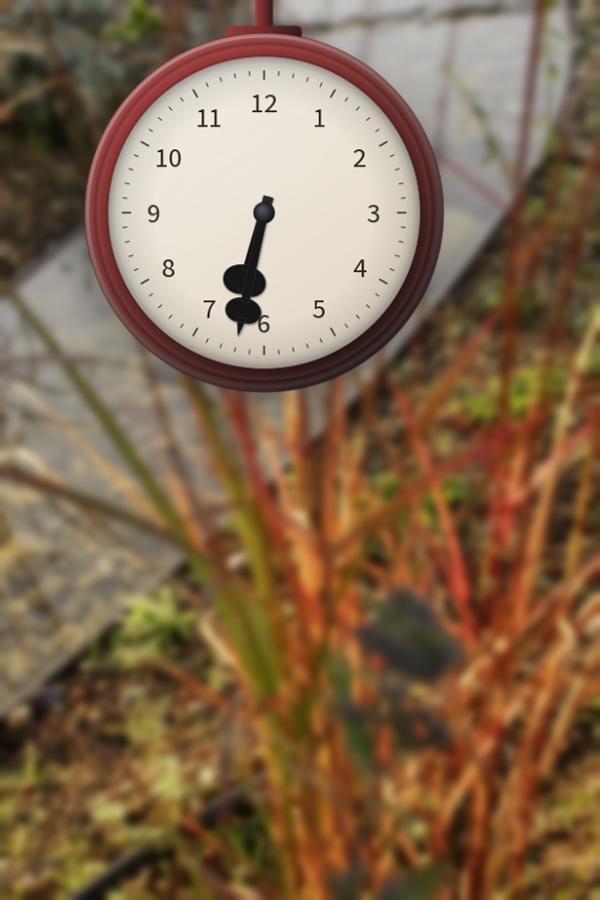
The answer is 6:32
